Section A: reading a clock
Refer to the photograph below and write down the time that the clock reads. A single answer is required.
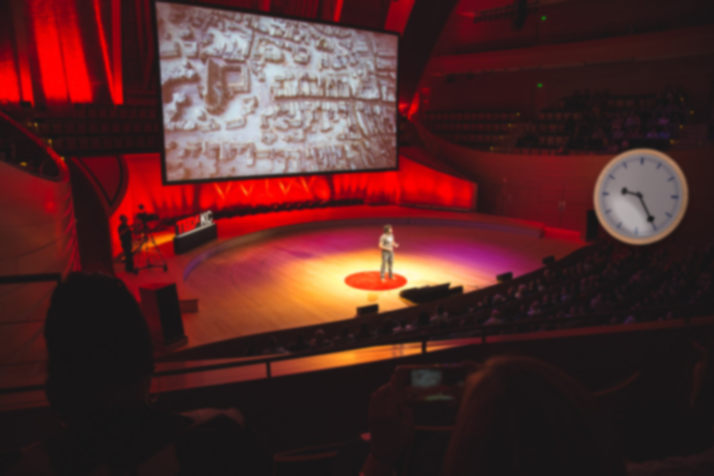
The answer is 9:25
